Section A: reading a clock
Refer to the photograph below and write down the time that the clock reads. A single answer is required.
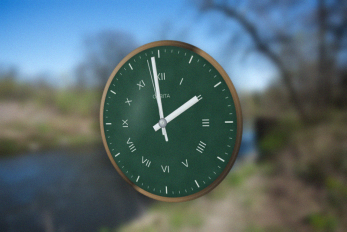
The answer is 1:58:58
